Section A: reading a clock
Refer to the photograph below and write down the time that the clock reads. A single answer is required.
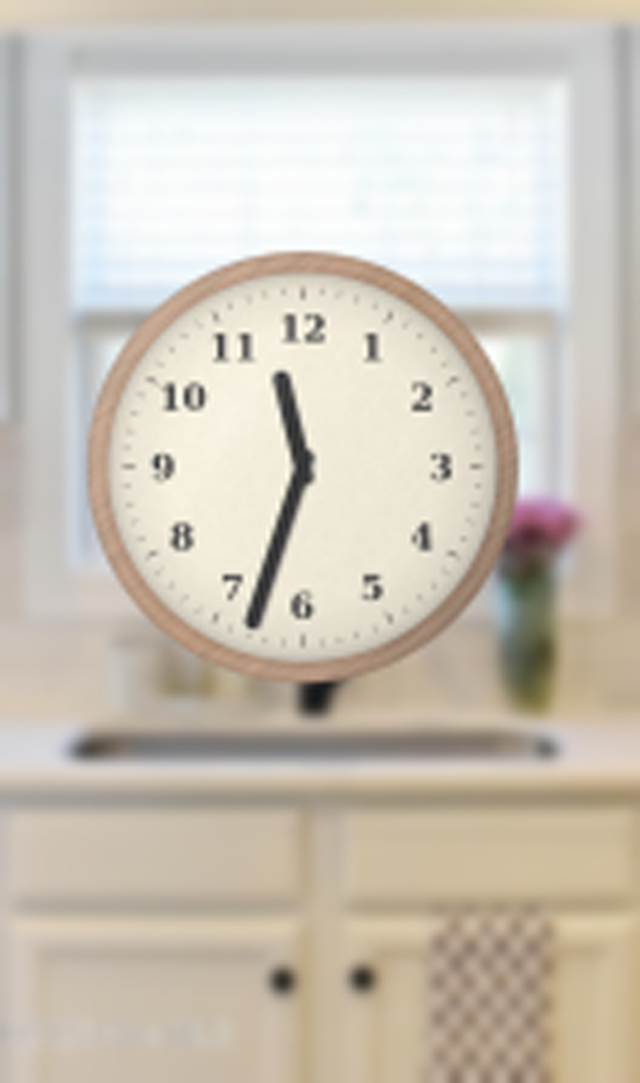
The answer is 11:33
